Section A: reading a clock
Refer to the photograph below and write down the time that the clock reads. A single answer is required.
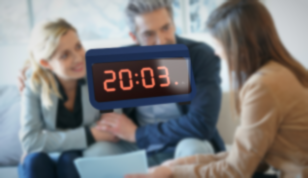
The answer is 20:03
